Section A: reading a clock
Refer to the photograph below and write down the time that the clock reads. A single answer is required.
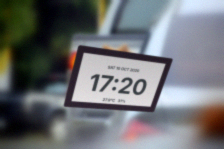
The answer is 17:20
